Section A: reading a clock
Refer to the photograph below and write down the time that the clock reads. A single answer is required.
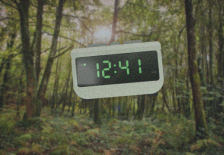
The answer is 12:41
